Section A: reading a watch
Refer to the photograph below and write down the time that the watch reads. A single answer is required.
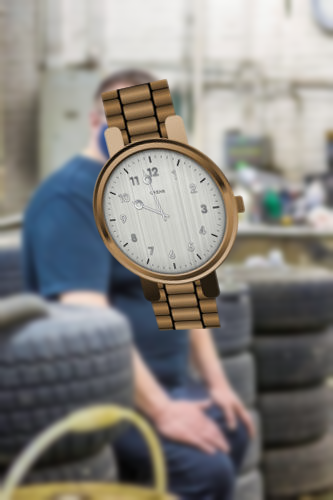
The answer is 9:58
